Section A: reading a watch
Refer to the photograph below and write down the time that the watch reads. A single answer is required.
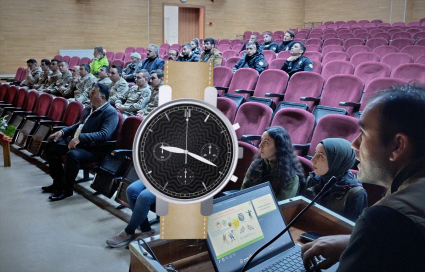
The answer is 9:19
